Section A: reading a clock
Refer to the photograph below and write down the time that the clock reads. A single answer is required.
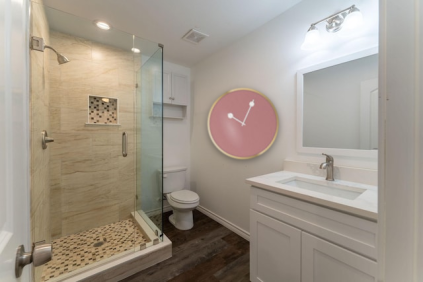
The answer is 10:04
